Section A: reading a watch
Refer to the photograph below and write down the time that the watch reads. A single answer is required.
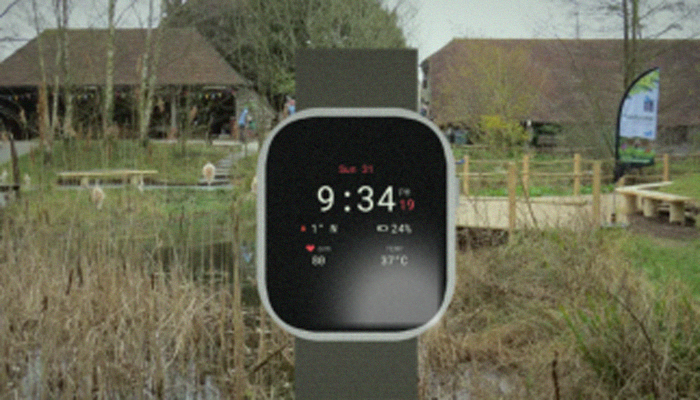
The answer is 9:34
